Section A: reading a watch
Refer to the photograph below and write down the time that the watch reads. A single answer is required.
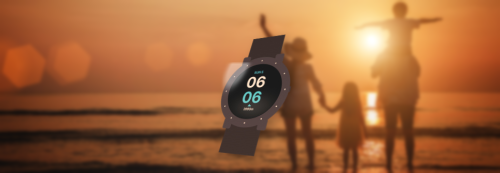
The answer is 6:06
